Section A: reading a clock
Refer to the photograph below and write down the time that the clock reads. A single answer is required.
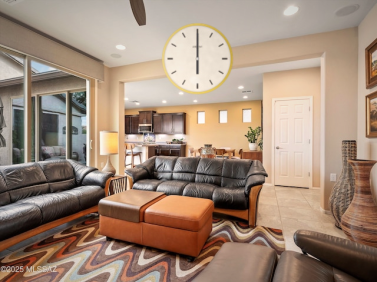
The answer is 6:00
